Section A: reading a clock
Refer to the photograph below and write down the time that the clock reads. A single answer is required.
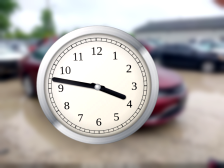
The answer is 3:47
